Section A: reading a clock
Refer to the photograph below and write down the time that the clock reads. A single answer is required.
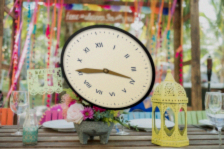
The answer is 3:46
